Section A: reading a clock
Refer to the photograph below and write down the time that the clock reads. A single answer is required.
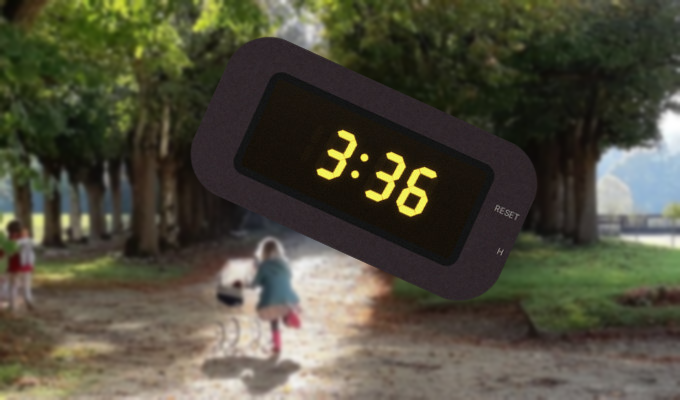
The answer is 3:36
